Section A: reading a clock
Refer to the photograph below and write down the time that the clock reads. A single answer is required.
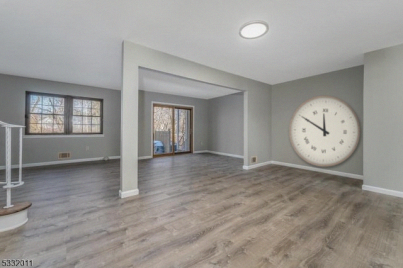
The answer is 11:50
